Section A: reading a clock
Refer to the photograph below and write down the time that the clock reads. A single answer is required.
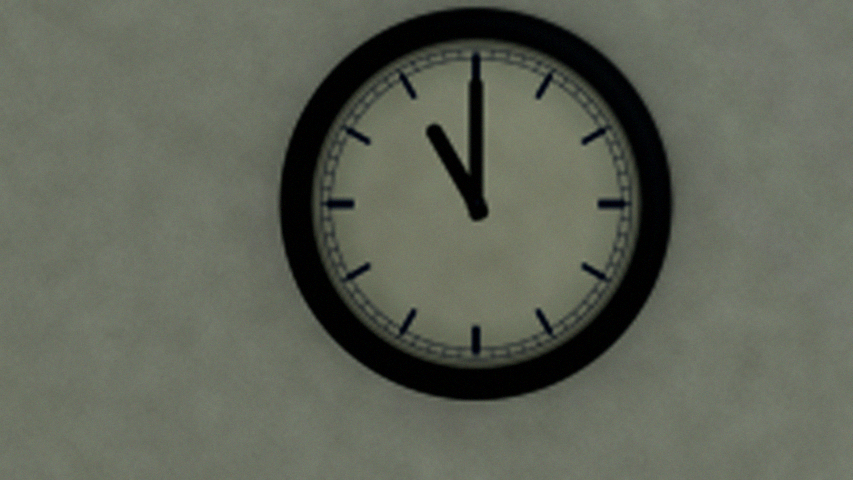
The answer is 11:00
